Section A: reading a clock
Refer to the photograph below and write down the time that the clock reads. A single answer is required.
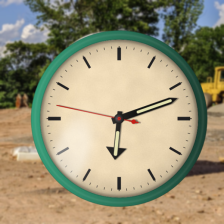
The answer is 6:11:47
